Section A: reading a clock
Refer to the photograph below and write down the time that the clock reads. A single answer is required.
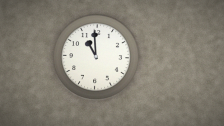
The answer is 10:59
